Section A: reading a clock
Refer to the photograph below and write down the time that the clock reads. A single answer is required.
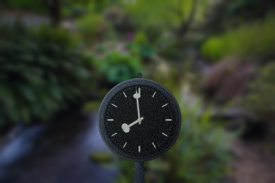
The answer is 7:59
